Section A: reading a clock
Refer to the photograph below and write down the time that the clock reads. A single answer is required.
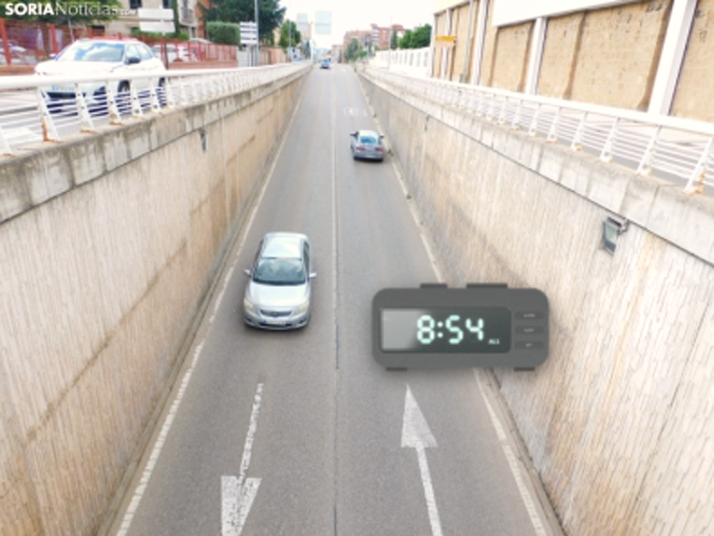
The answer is 8:54
